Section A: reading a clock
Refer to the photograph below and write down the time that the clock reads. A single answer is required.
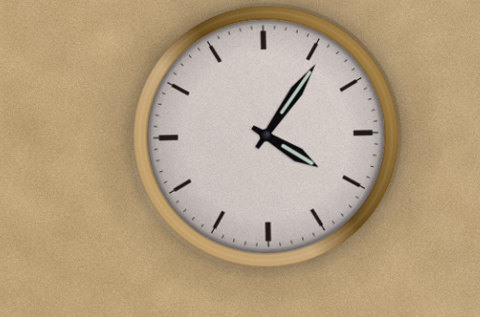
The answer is 4:06
